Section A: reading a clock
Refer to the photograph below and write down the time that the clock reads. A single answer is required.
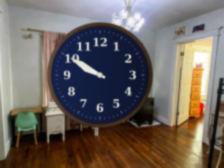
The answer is 9:50
